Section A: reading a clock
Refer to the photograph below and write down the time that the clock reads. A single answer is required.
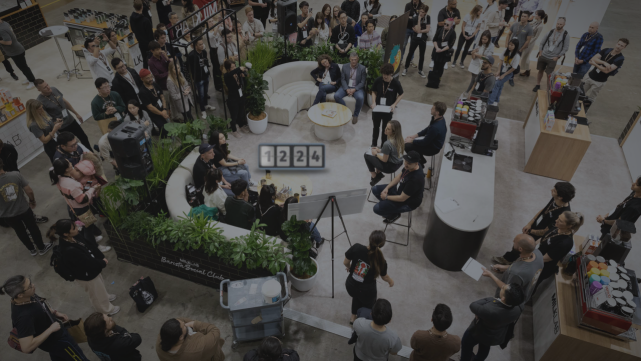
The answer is 12:24
